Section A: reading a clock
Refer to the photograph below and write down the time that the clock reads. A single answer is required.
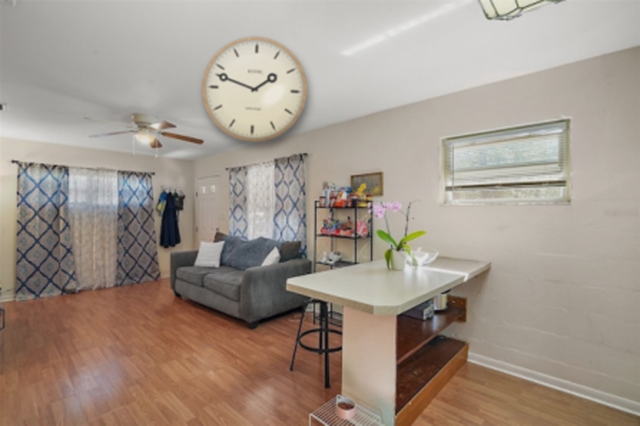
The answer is 1:48
